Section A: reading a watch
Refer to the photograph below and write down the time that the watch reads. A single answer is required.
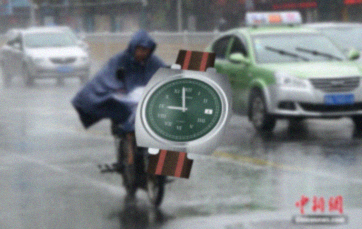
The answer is 8:58
